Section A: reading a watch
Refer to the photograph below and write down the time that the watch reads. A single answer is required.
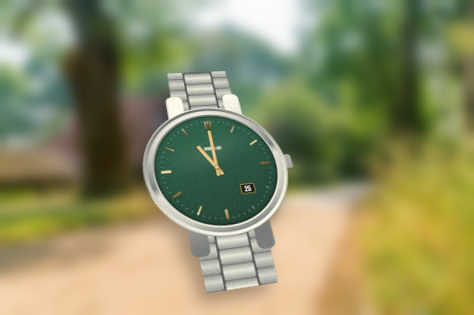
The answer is 11:00
